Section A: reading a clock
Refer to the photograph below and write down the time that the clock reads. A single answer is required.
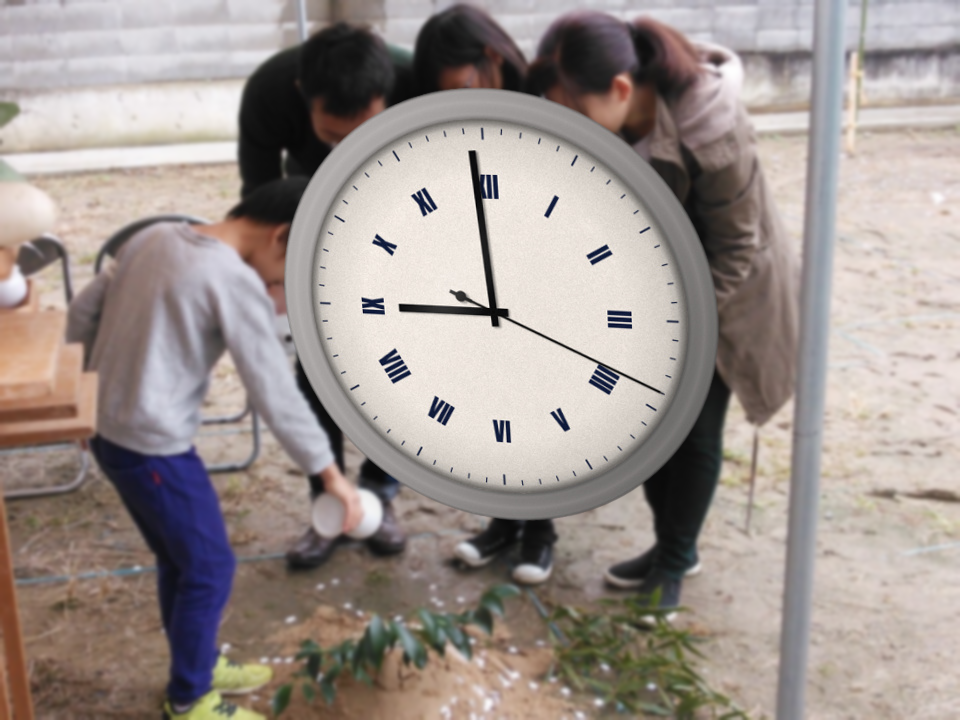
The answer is 8:59:19
